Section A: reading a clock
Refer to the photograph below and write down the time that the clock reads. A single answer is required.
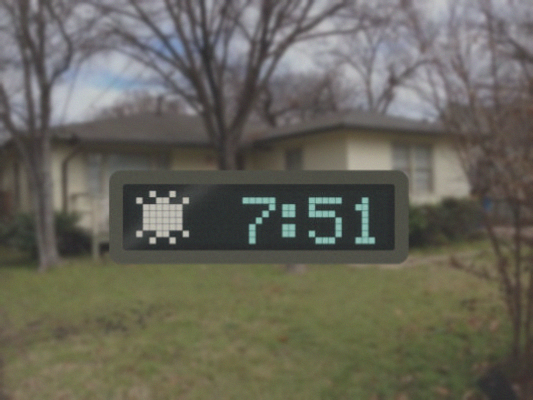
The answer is 7:51
